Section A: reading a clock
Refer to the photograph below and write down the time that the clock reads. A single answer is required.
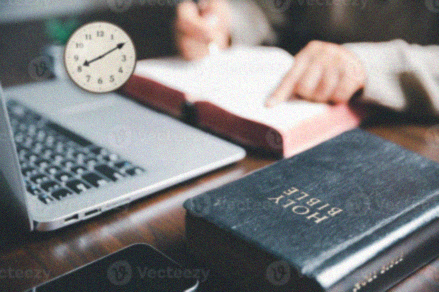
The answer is 8:10
